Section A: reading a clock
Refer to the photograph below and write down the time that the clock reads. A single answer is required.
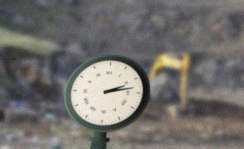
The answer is 2:13
